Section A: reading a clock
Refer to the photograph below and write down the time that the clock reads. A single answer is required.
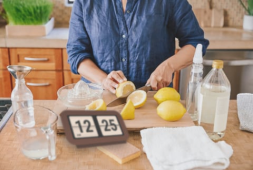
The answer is 12:25
